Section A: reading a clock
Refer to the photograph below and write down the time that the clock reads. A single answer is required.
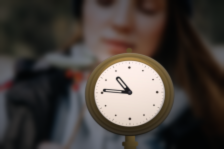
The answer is 10:46
